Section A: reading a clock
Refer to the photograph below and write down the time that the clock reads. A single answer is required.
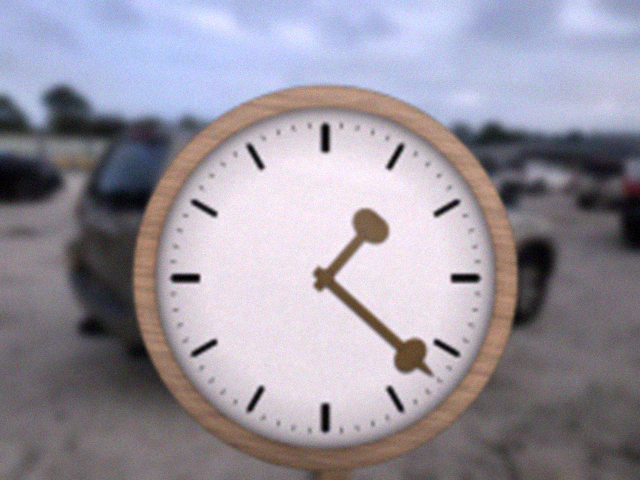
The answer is 1:22
